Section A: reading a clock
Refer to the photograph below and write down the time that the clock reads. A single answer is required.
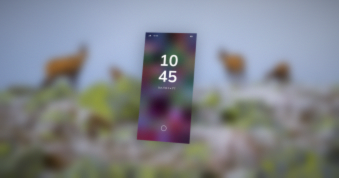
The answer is 10:45
